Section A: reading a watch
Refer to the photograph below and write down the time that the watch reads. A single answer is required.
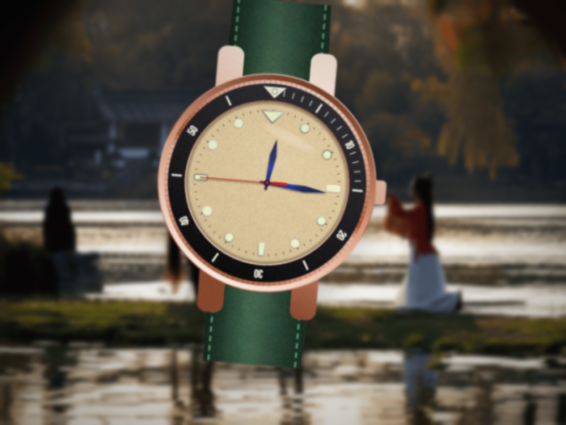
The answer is 12:15:45
